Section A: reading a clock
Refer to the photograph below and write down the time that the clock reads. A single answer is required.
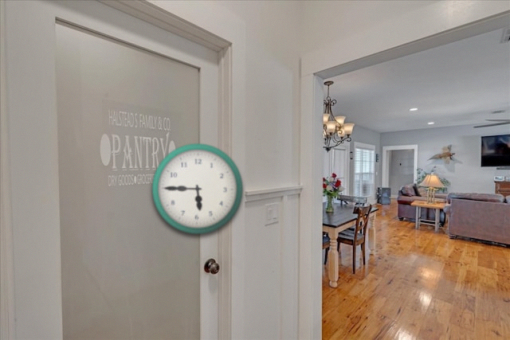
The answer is 5:45
